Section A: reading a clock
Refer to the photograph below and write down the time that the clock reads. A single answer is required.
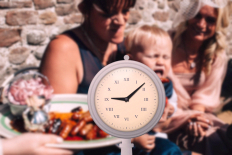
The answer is 9:08
